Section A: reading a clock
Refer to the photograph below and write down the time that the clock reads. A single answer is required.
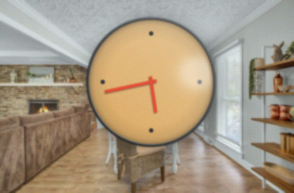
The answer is 5:43
